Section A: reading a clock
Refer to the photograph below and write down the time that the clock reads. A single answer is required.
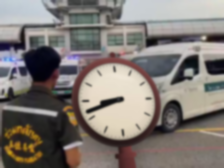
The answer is 8:42
